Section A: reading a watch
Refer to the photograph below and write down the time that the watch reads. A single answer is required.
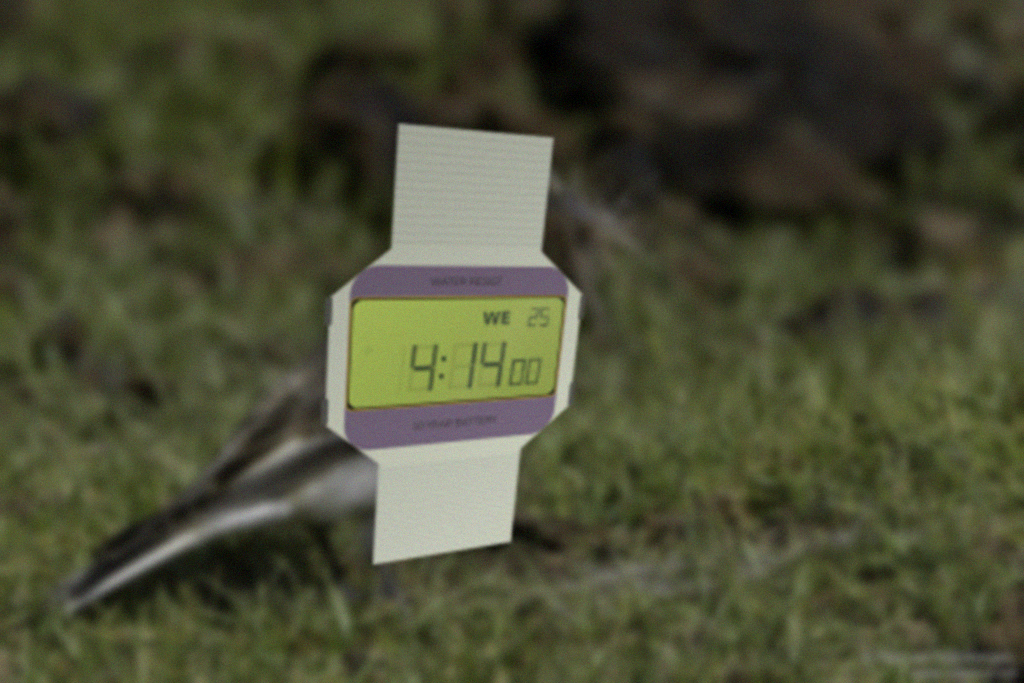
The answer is 4:14:00
